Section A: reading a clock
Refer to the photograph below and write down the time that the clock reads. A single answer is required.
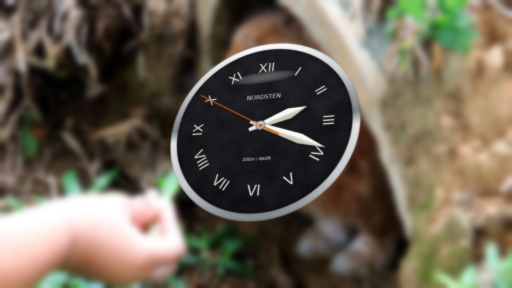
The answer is 2:18:50
